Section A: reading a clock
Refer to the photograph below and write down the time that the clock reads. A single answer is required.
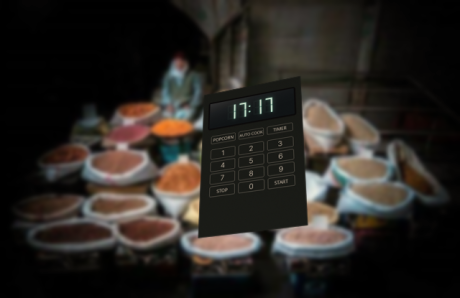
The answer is 17:17
